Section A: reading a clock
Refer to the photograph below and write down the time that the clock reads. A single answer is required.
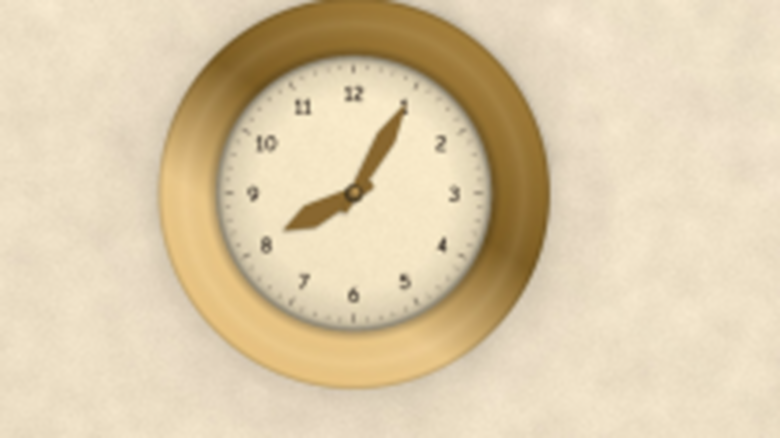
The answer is 8:05
